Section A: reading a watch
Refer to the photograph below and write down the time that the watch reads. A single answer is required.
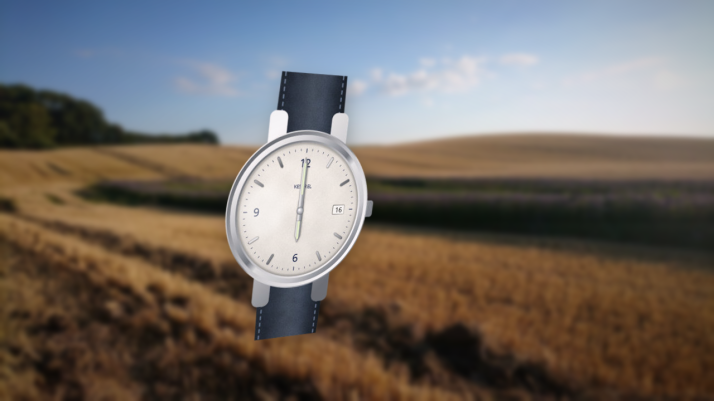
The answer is 6:00
